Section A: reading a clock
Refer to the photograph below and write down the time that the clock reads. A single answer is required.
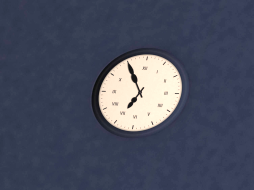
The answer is 6:55
